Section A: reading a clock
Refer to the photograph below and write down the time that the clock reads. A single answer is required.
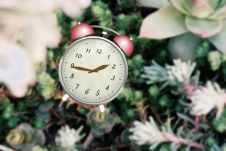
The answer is 1:44
